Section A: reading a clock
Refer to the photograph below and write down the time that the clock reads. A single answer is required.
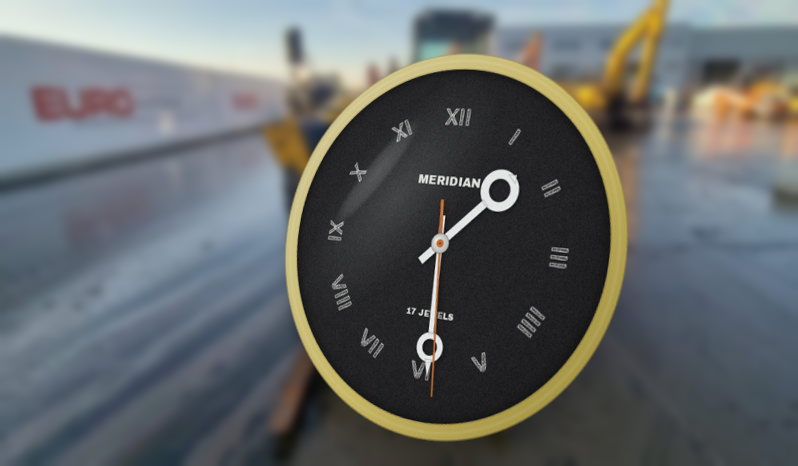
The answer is 1:29:29
